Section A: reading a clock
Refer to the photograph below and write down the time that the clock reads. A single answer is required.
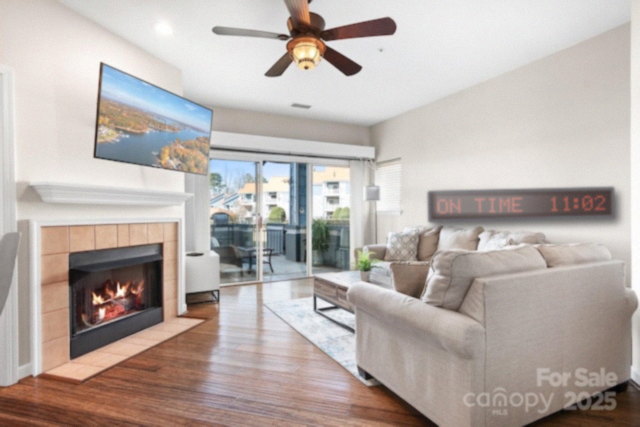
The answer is 11:02
